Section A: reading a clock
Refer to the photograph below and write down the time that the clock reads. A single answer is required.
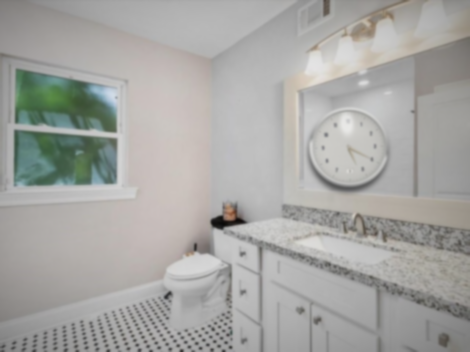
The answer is 5:20
